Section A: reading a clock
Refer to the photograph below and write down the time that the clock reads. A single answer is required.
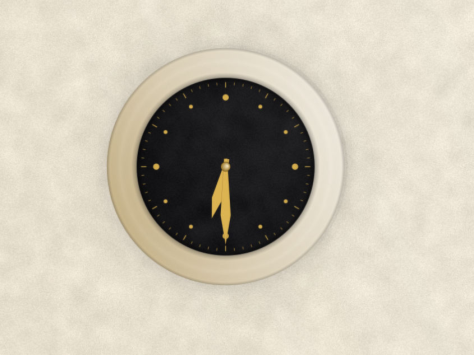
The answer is 6:30
